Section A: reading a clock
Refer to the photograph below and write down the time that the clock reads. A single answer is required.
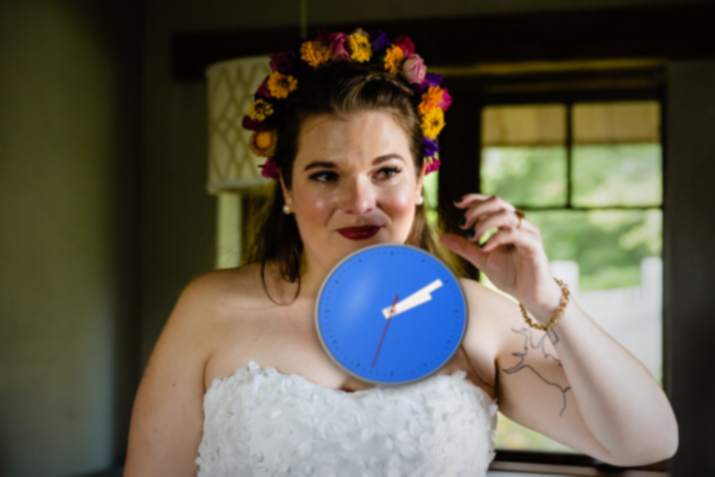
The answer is 2:09:33
